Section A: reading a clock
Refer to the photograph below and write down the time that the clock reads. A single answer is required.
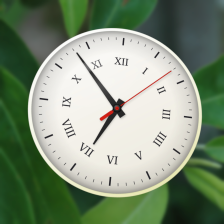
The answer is 6:53:08
